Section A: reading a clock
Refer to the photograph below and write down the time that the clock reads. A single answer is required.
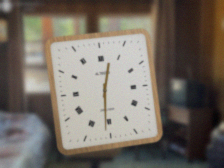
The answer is 12:31
